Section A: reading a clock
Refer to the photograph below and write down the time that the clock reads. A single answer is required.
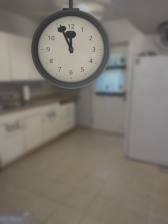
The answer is 11:56
